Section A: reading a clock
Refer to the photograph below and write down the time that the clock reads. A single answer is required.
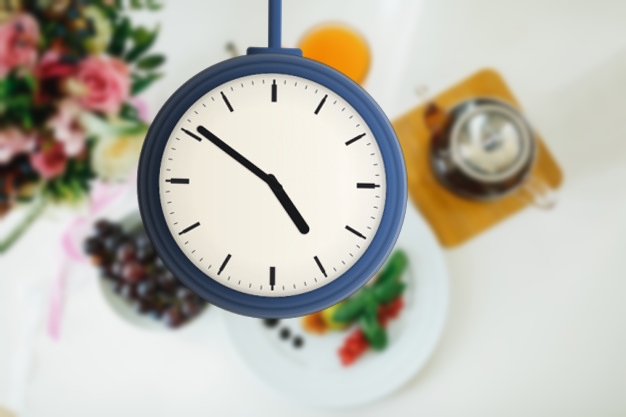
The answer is 4:51
